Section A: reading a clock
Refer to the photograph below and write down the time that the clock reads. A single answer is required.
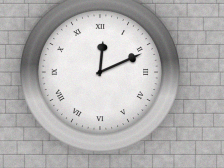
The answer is 12:11
